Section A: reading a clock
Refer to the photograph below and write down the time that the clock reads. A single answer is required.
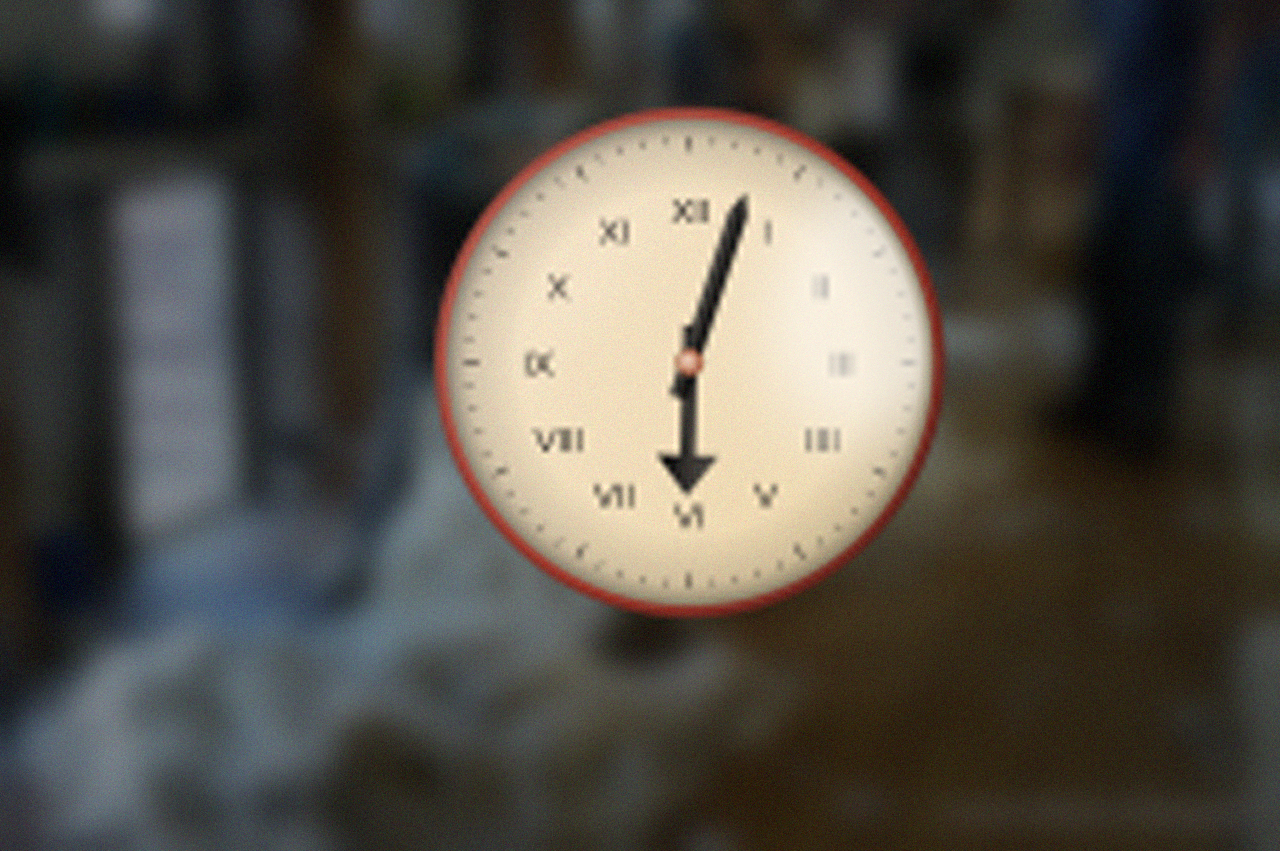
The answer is 6:03
